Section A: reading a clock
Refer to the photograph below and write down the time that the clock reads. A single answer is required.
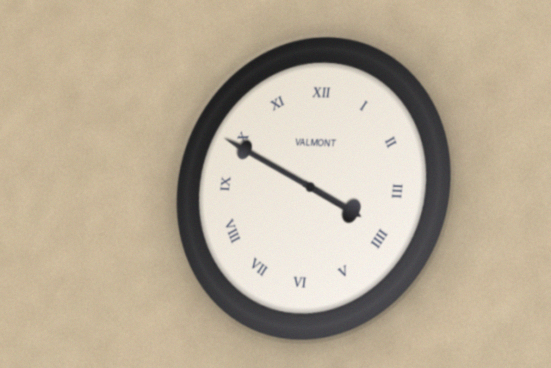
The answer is 3:49
